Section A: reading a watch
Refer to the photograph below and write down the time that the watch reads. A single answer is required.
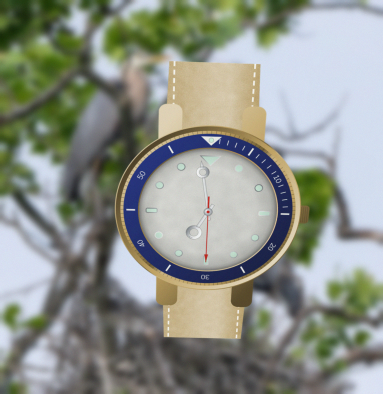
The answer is 6:58:30
